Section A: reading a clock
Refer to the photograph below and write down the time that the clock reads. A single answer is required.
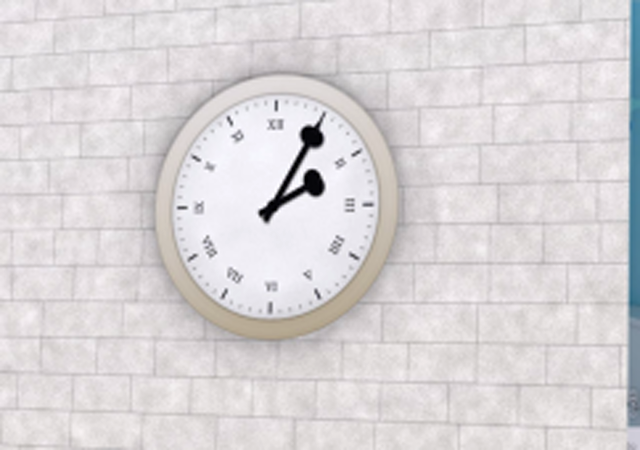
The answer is 2:05
